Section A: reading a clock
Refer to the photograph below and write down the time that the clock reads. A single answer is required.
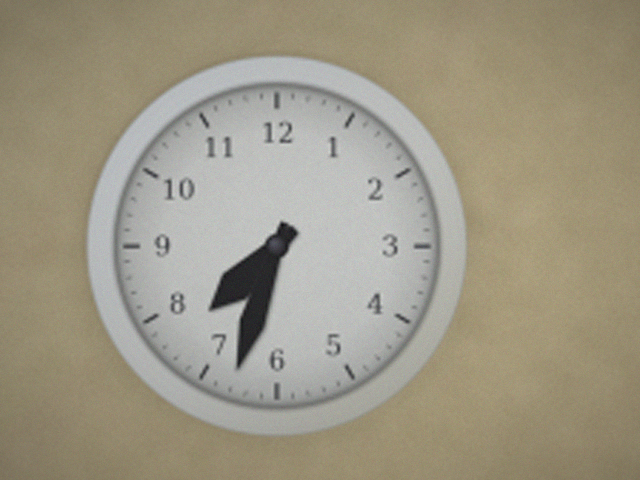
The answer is 7:33
